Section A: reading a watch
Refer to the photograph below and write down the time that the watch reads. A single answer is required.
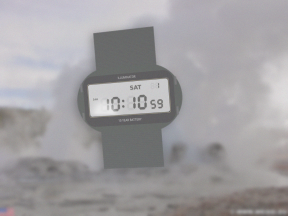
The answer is 10:10:59
